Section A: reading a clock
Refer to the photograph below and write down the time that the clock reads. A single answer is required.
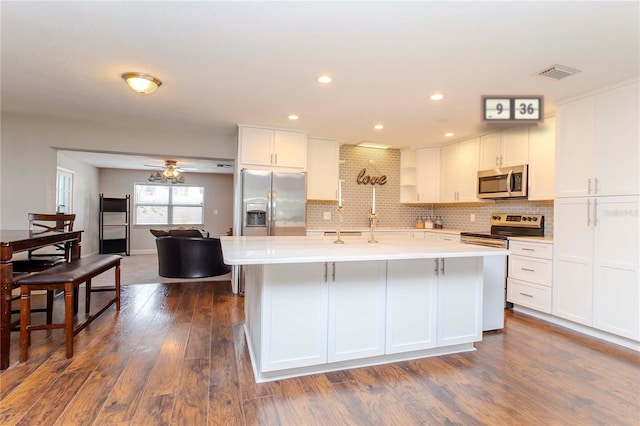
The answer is 9:36
